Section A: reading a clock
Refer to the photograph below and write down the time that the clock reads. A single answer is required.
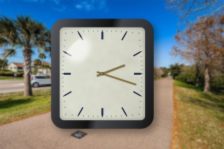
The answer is 2:18
